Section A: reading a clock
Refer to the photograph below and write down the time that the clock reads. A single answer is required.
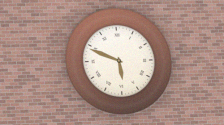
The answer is 5:49
